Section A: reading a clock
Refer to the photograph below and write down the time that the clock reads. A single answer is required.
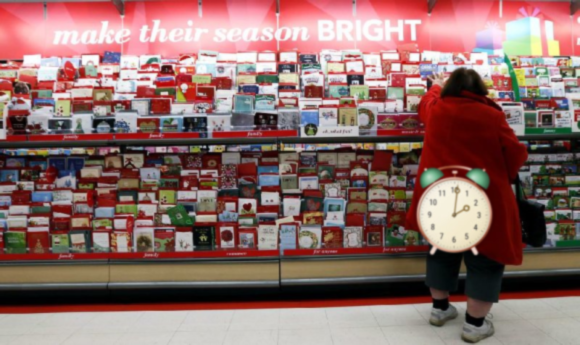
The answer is 2:01
